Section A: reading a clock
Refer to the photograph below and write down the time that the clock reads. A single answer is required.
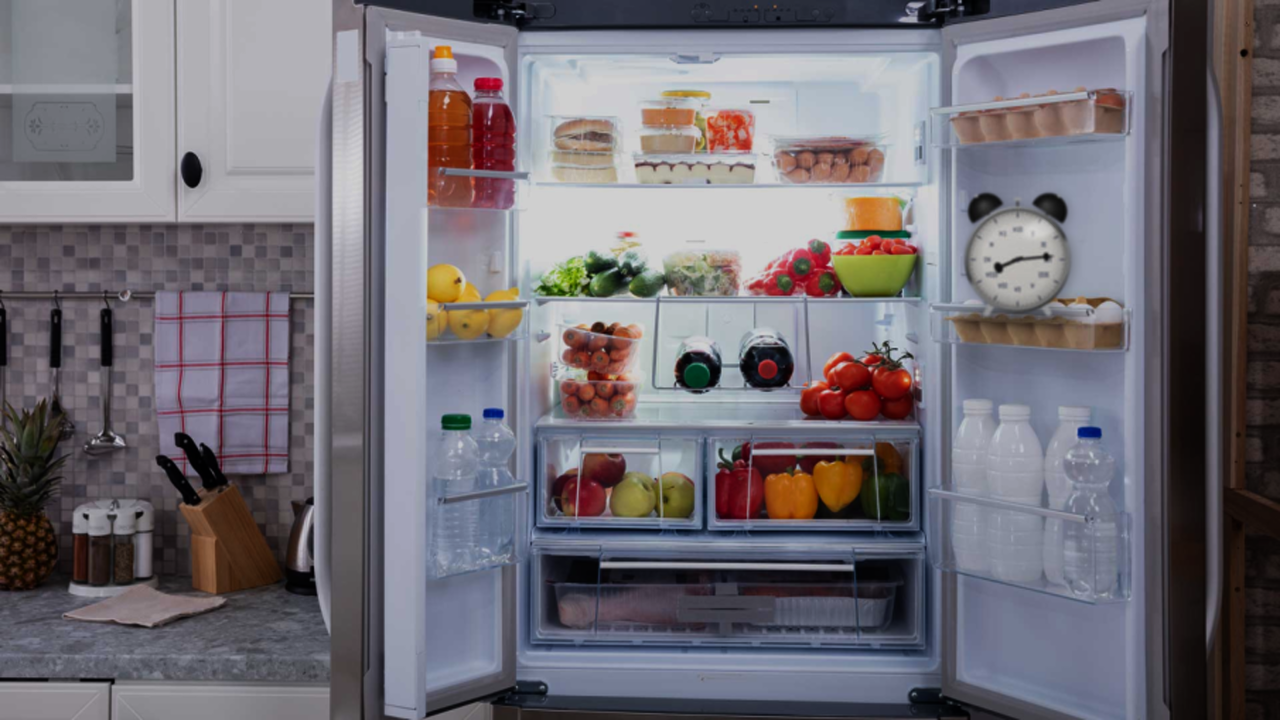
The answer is 8:14
